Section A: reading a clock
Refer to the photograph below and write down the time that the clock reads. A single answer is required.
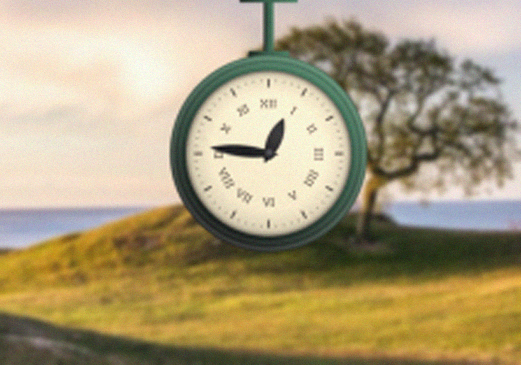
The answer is 12:46
